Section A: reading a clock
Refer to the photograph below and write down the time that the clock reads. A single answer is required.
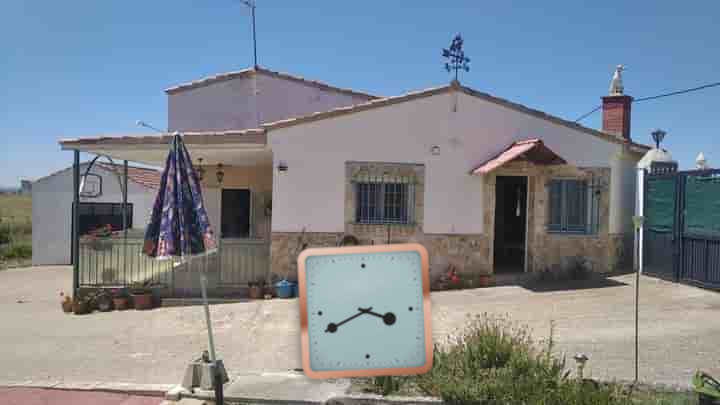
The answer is 3:41
